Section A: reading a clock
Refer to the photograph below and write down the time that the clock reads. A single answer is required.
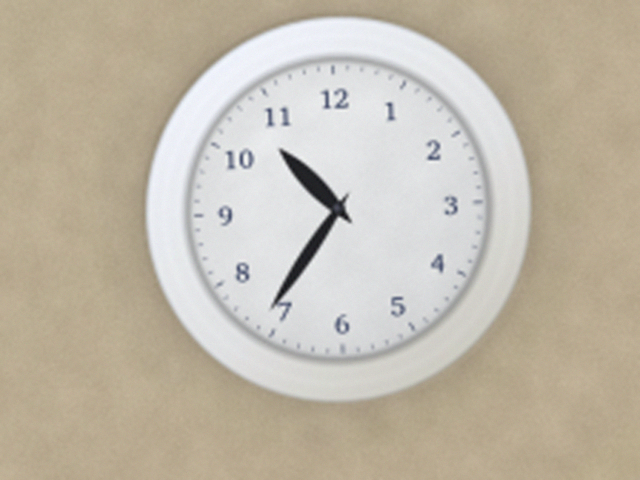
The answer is 10:36
